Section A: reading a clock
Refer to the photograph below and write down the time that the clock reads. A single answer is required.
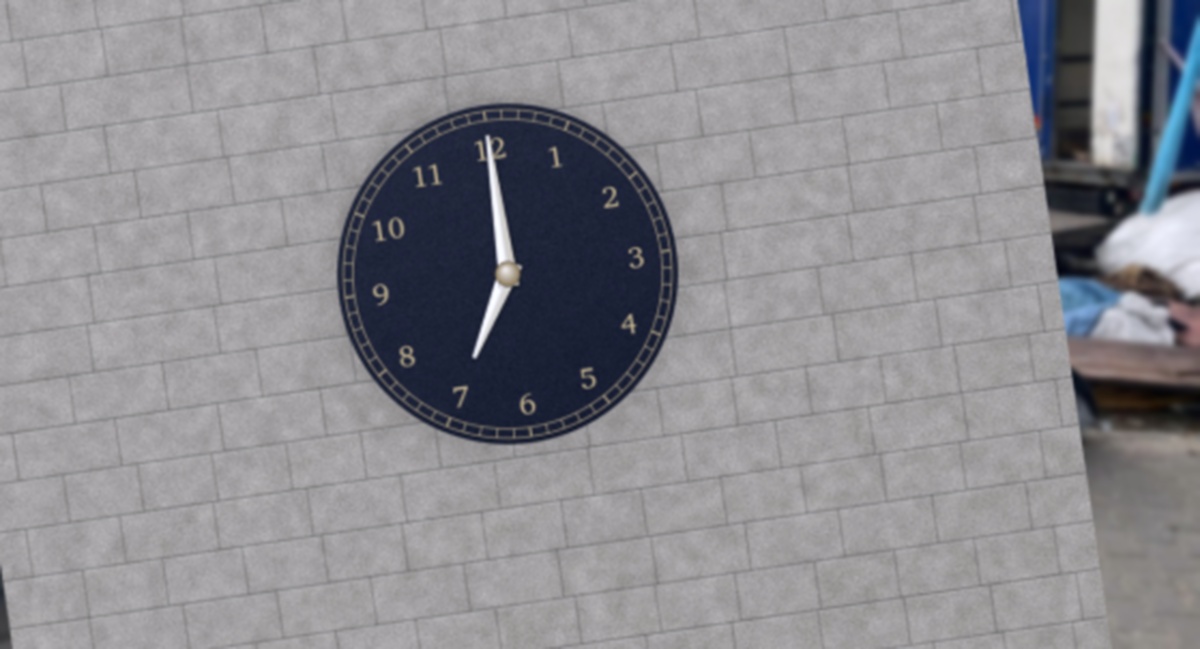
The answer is 7:00
